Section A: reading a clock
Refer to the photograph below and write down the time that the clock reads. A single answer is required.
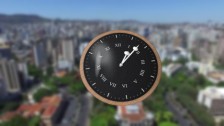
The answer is 1:08
